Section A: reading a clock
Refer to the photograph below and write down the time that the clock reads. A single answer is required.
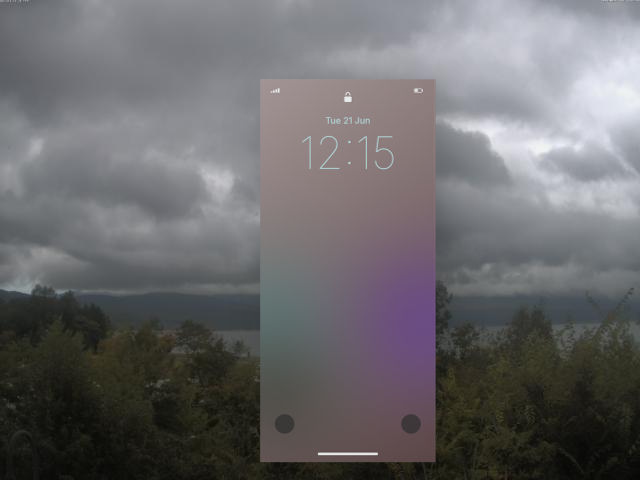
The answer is 12:15
